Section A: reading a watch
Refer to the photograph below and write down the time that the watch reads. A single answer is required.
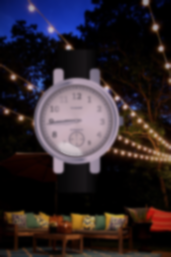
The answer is 8:44
